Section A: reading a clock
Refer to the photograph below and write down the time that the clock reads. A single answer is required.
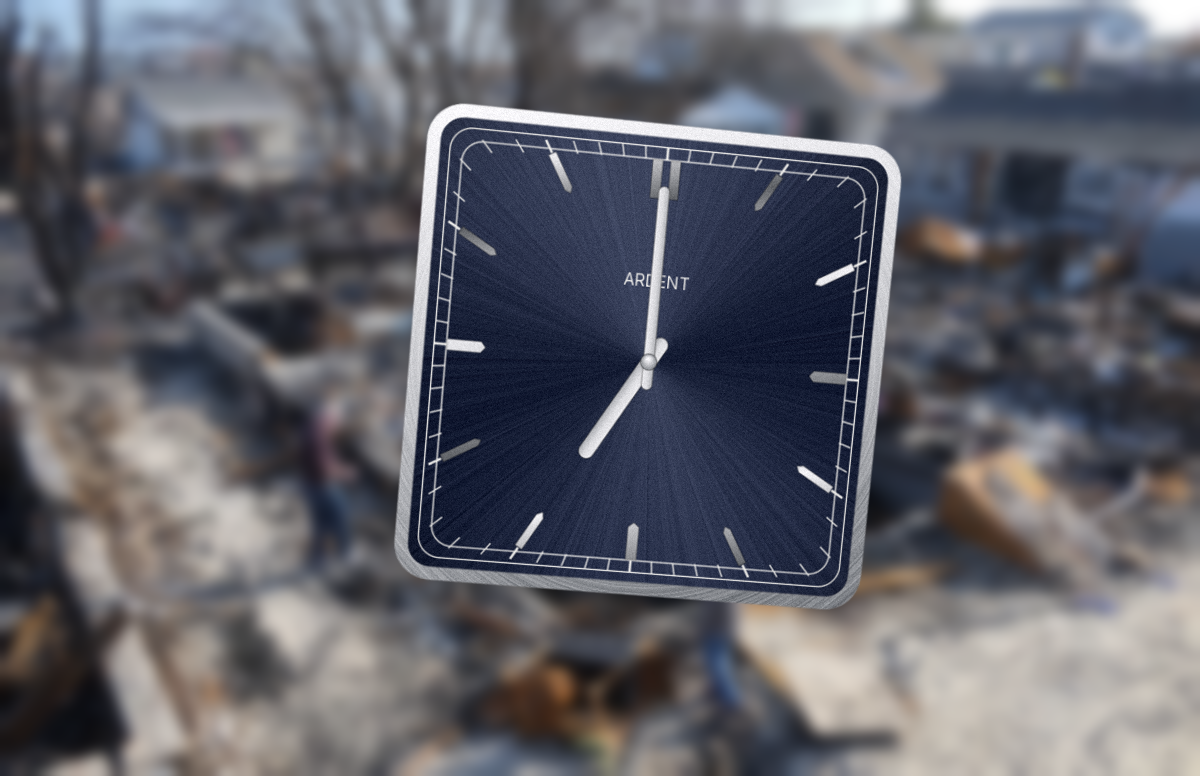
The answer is 7:00
